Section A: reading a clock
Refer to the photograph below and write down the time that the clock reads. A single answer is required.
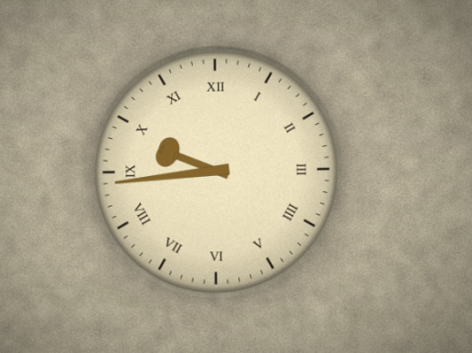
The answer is 9:44
